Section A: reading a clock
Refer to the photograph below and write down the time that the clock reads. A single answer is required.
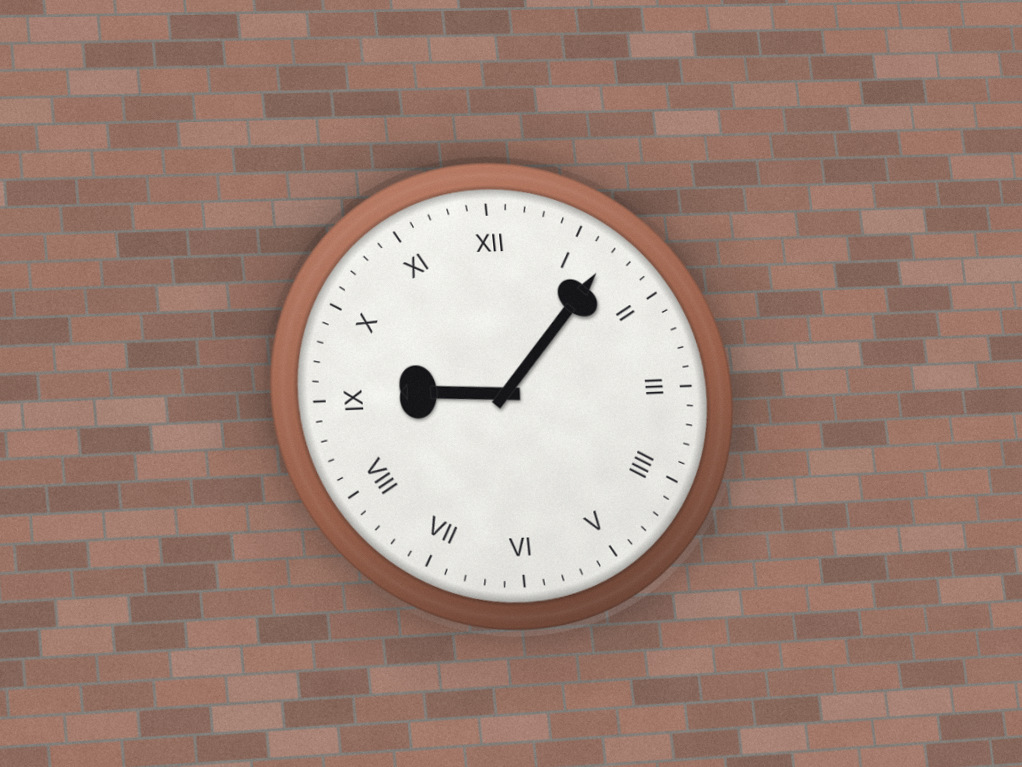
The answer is 9:07
